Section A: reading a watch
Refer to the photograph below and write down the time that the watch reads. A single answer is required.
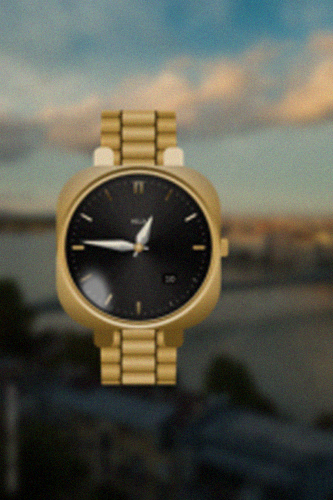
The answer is 12:46
